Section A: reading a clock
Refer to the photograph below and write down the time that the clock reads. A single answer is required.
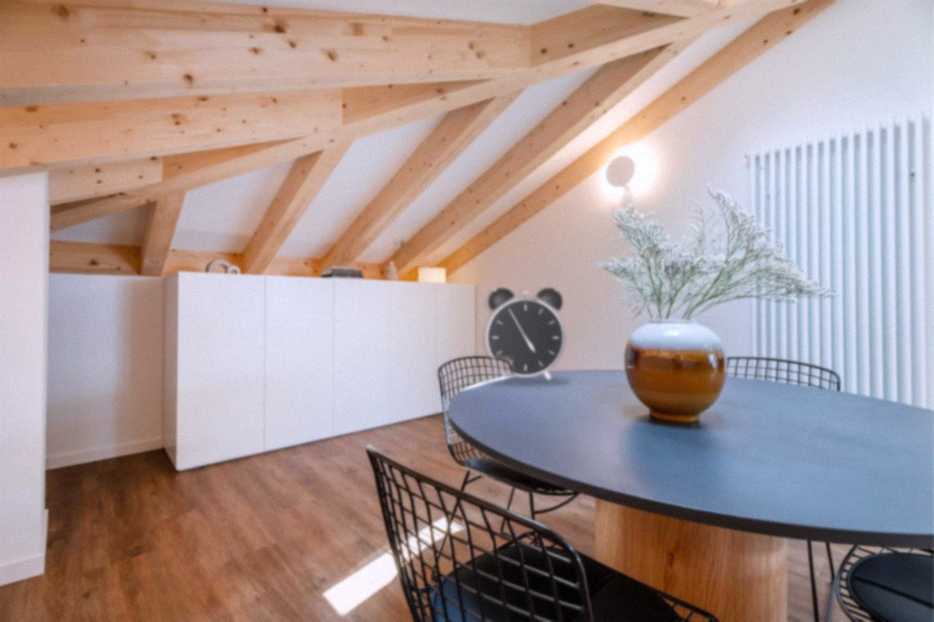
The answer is 4:55
